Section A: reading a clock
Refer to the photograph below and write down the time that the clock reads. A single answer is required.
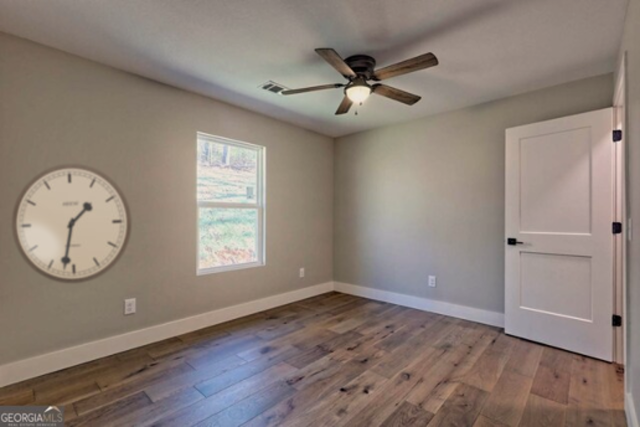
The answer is 1:32
